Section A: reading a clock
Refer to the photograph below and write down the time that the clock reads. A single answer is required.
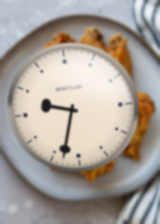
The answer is 9:33
